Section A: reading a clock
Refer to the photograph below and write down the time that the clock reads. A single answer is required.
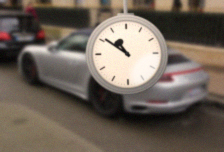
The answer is 10:51
